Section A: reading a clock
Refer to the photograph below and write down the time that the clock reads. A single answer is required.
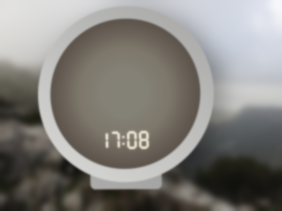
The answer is 17:08
